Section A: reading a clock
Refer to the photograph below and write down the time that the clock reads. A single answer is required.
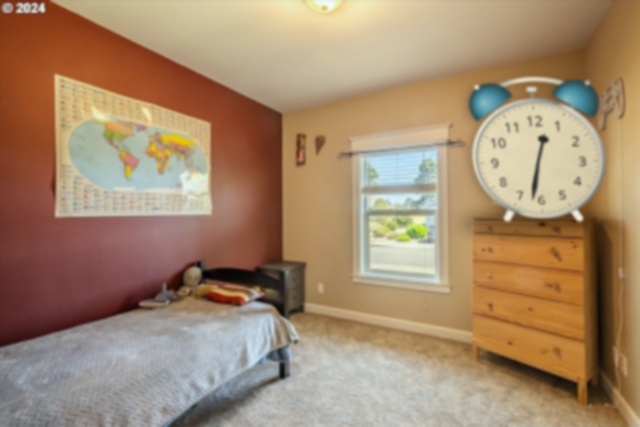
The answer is 12:32
